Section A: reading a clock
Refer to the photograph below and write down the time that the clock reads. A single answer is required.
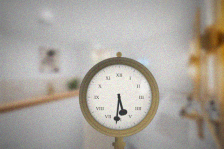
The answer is 5:31
